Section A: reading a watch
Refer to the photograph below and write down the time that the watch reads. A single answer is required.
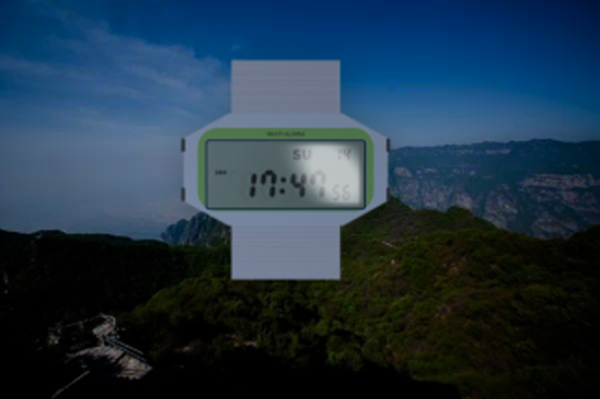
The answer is 17:47:56
